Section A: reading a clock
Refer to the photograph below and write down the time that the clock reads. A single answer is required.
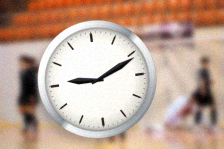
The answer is 9:11
